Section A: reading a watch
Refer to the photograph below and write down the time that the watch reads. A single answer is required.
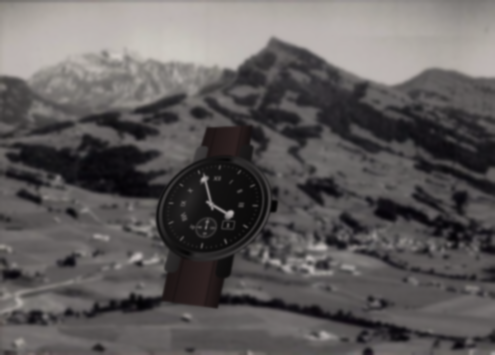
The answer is 3:56
